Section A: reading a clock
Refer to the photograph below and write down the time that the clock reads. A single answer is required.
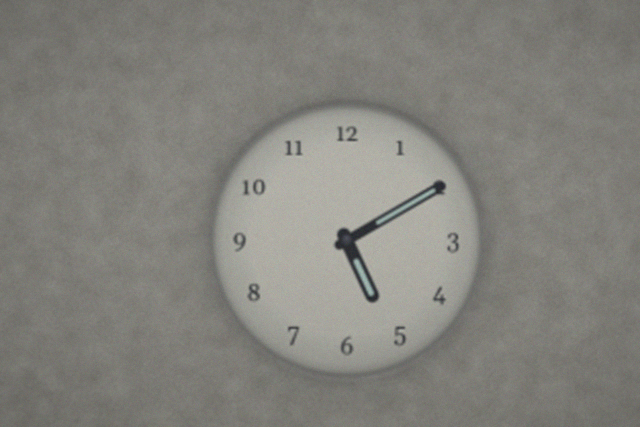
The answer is 5:10
